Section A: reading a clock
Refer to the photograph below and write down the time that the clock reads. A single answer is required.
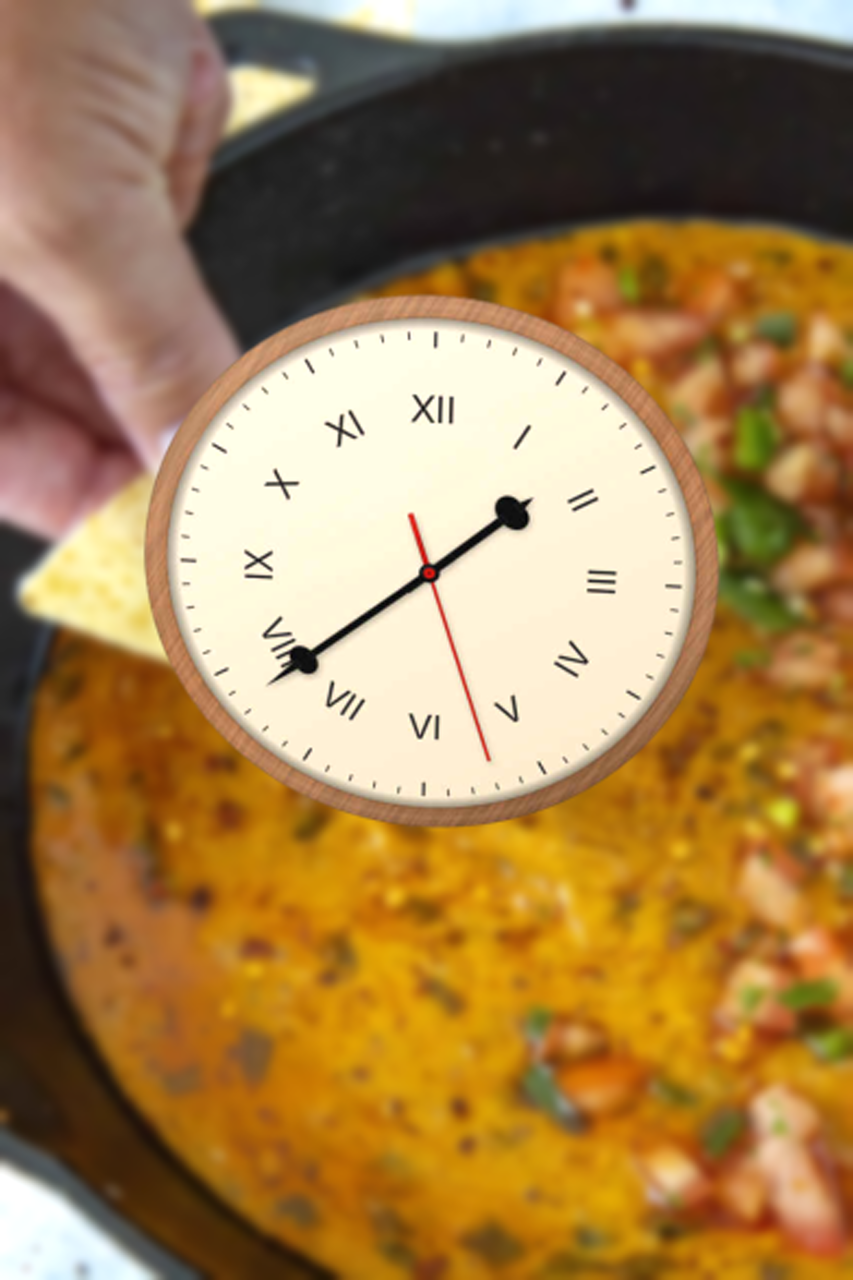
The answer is 1:38:27
